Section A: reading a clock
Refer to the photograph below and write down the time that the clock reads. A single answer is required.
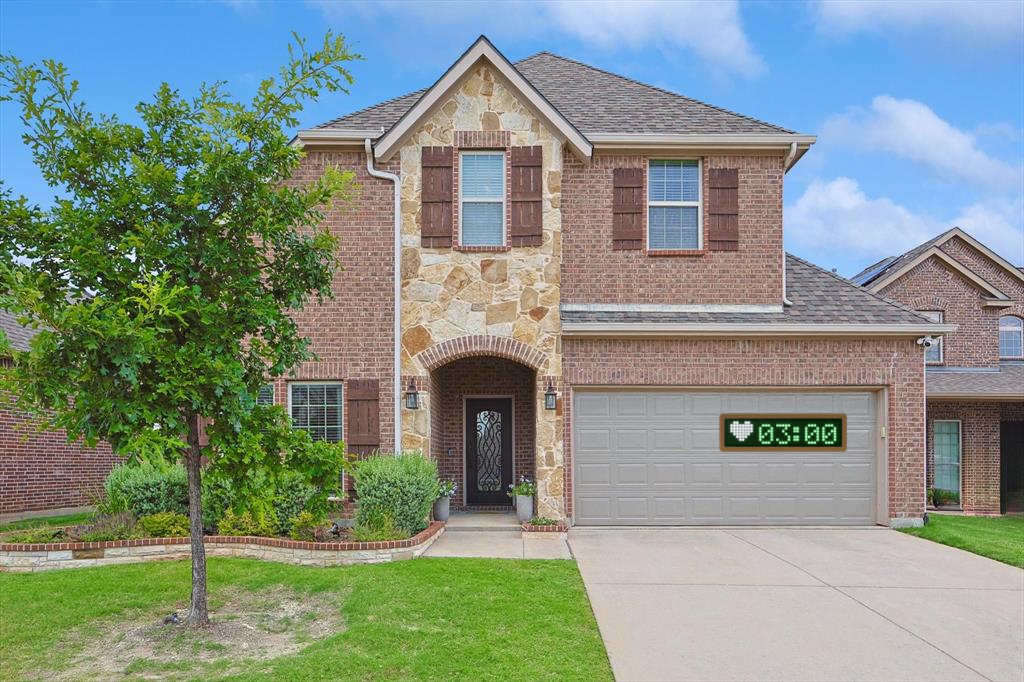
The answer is 3:00
